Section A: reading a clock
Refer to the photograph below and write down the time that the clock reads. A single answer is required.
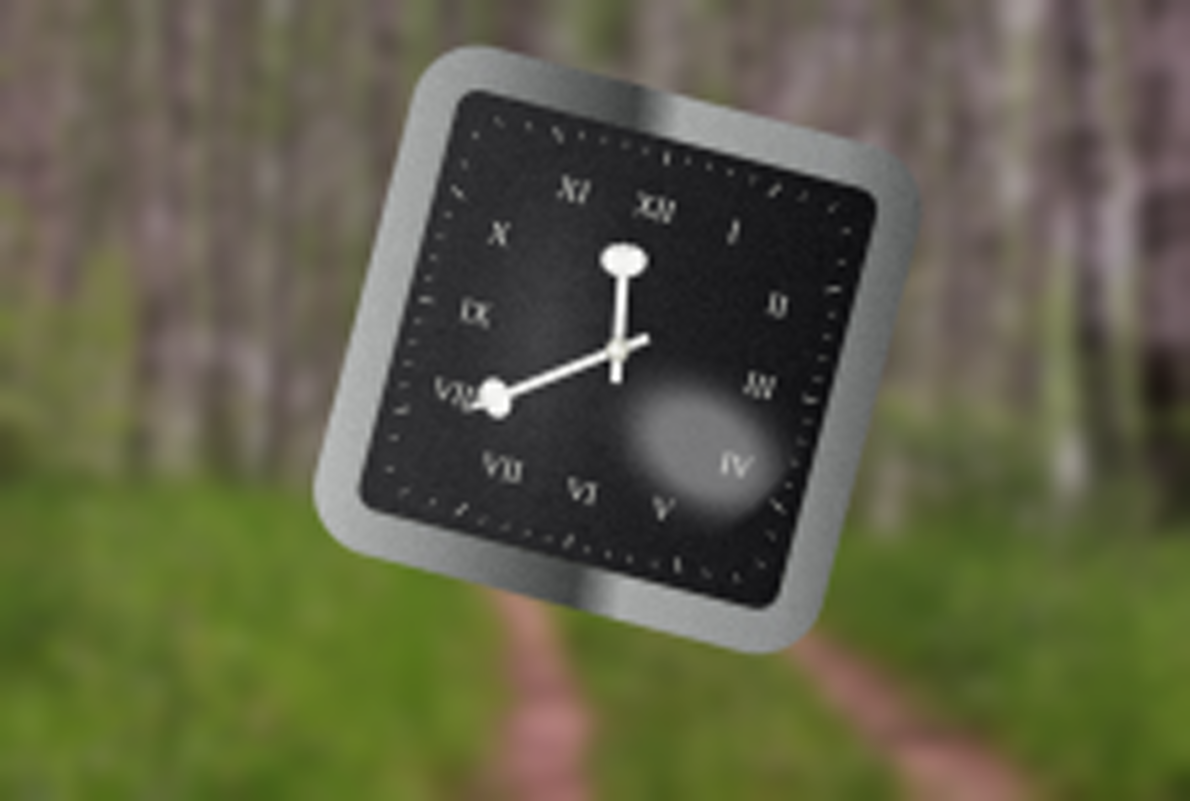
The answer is 11:39
